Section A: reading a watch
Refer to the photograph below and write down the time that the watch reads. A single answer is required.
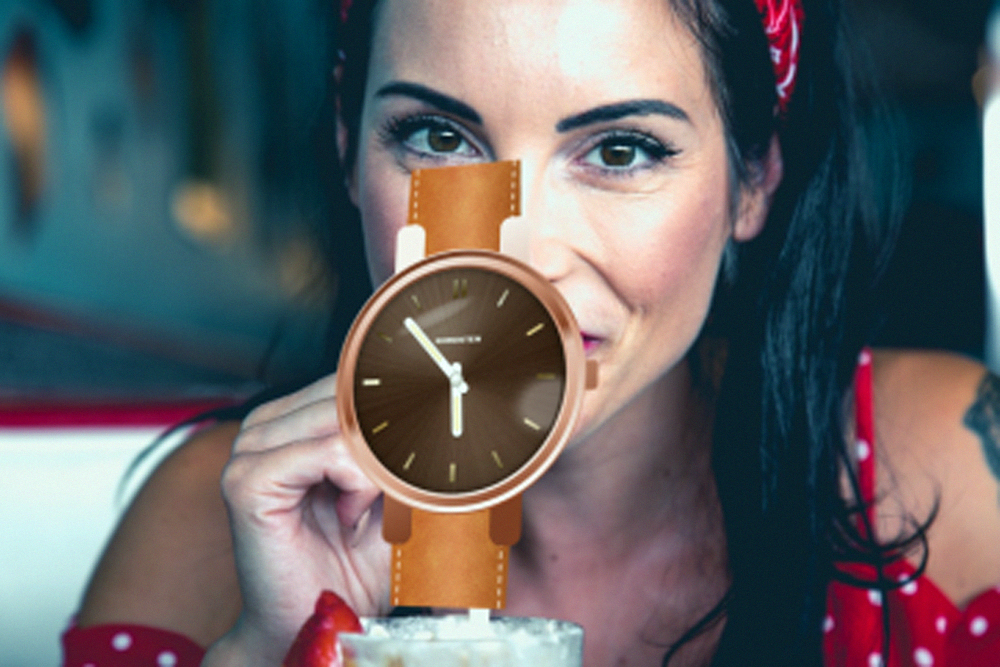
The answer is 5:53
